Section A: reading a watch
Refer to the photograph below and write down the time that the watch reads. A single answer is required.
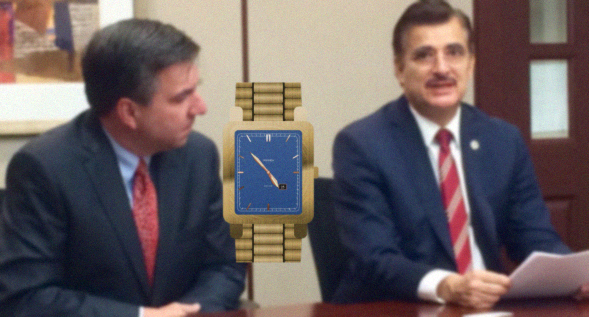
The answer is 4:53
